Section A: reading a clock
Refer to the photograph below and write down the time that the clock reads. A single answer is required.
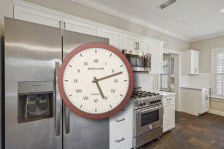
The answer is 5:12
